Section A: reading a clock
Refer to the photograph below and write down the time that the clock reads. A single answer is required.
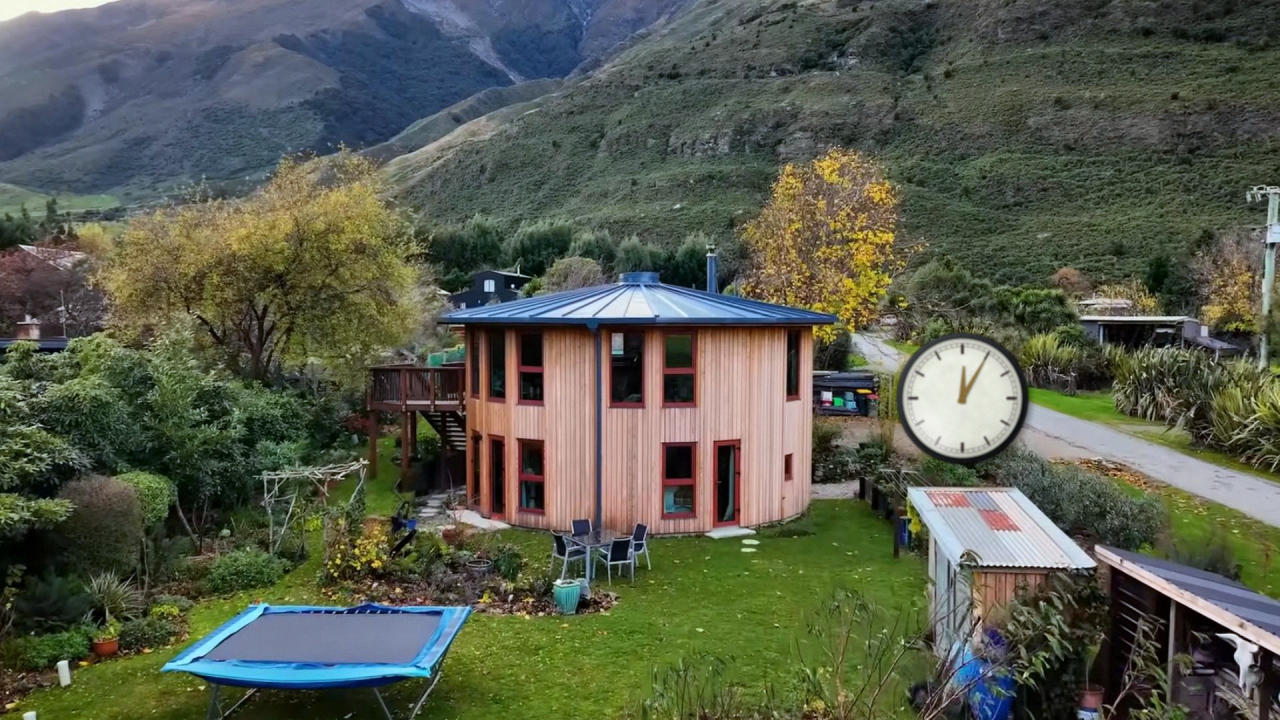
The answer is 12:05
